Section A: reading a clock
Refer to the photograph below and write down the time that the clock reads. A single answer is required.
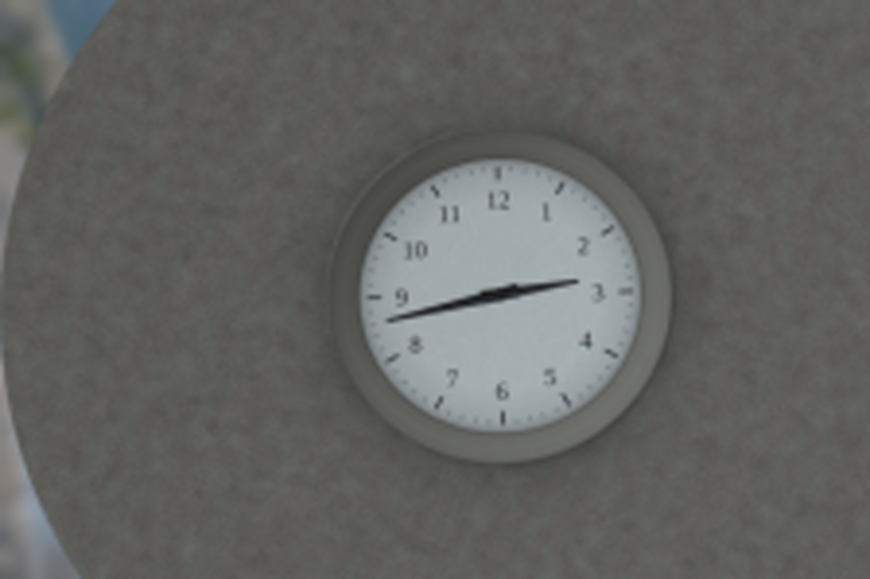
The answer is 2:43
